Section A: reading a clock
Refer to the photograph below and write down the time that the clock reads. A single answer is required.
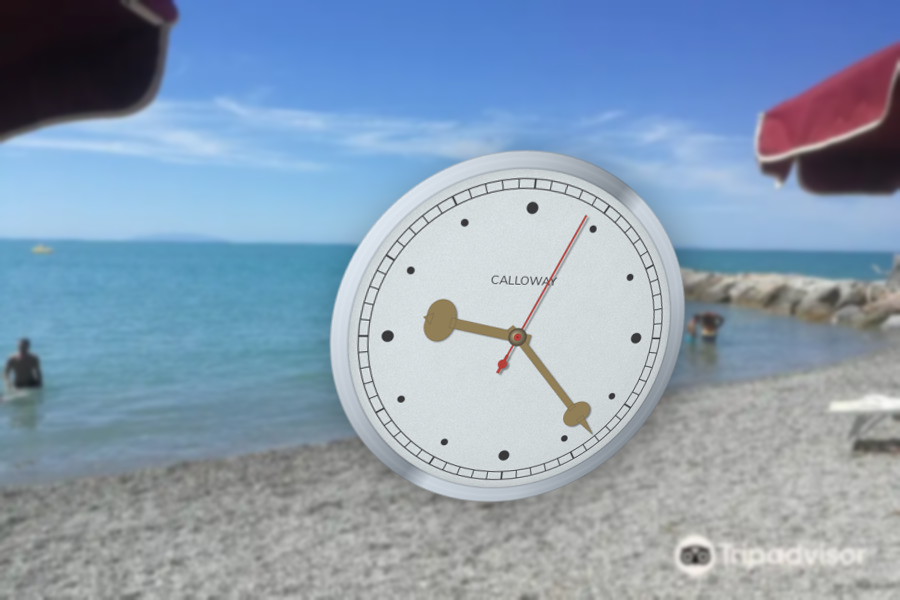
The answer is 9:23:04
